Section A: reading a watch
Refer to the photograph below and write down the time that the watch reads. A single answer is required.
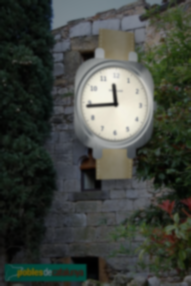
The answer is 11:44
